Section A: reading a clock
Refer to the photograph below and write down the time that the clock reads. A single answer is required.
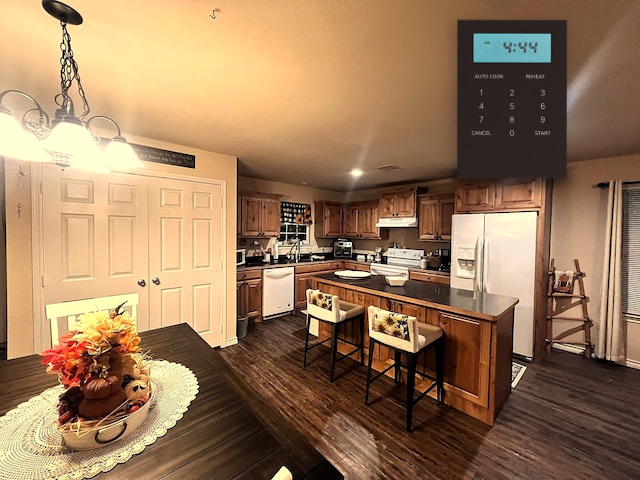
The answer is 4:44
